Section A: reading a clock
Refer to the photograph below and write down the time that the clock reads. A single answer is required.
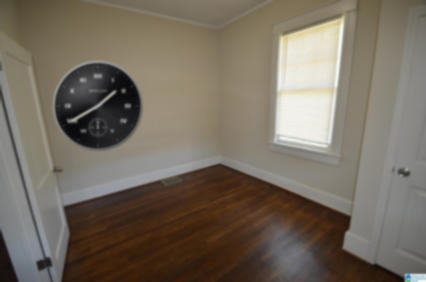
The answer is 1:40
